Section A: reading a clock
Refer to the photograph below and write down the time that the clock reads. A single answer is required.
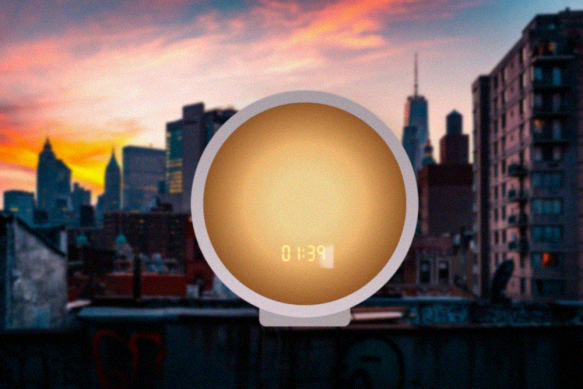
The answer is 1:39
